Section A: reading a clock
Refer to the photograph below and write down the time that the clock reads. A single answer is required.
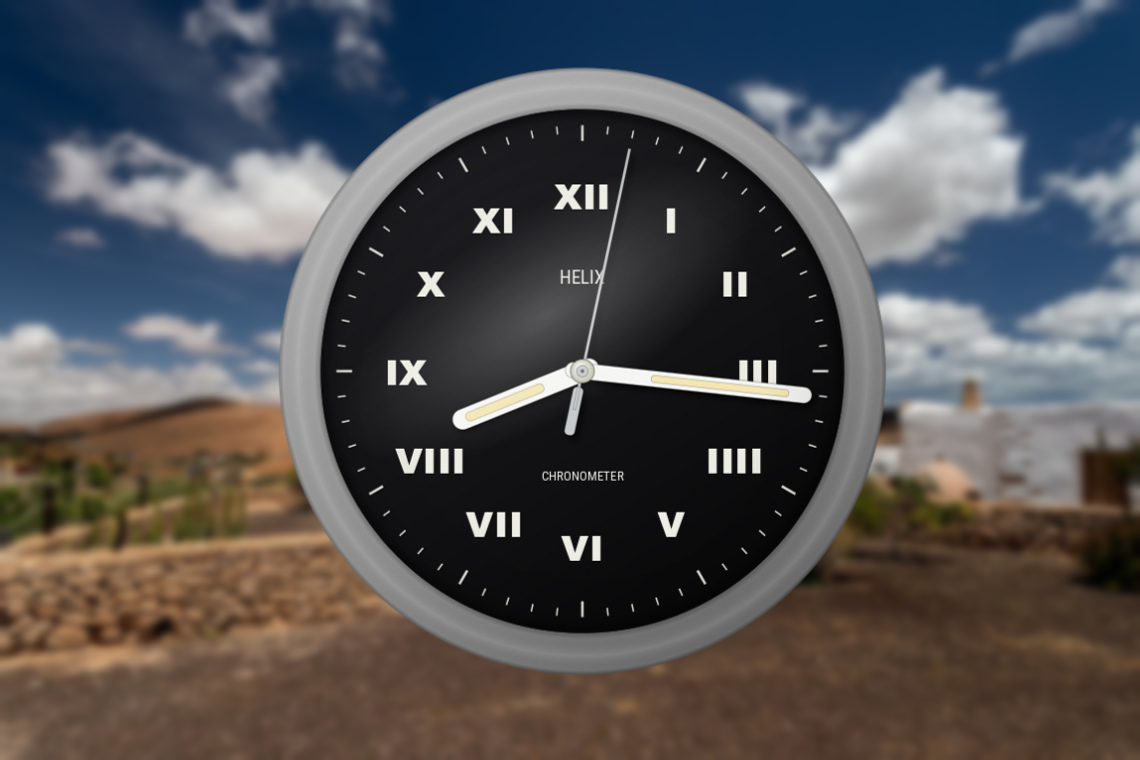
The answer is 8:16:02
